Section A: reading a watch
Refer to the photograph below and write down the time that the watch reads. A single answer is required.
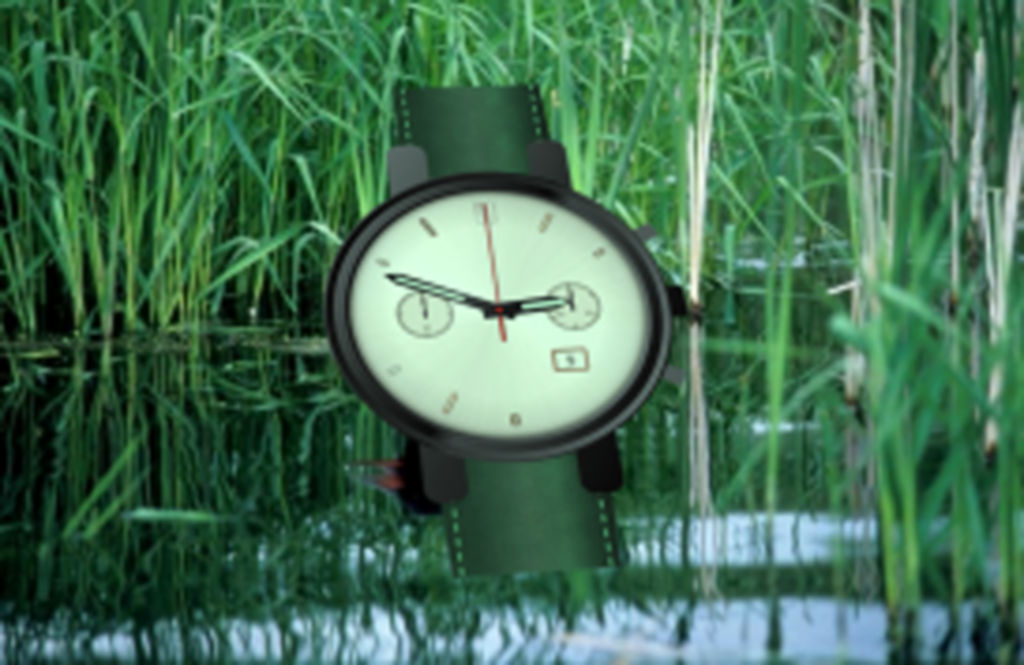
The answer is 2:49
